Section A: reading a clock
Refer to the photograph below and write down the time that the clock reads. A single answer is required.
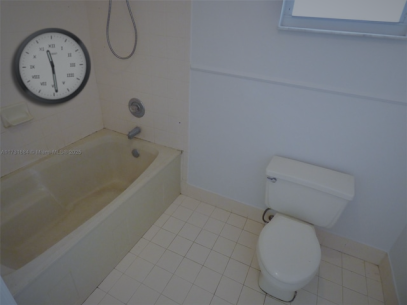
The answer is 11:29
